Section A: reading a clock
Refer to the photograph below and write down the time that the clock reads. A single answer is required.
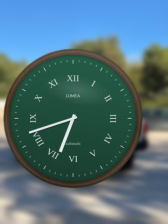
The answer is 6:42
